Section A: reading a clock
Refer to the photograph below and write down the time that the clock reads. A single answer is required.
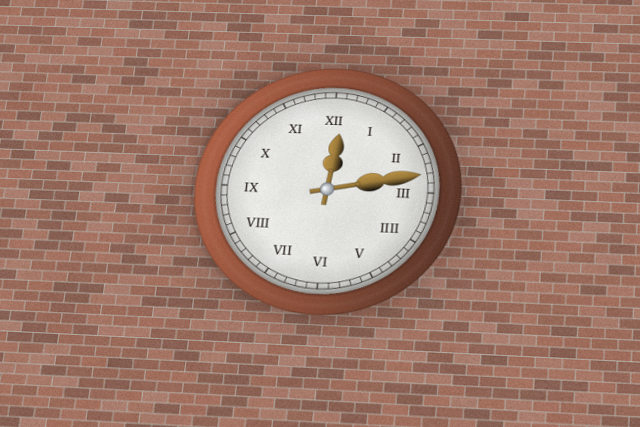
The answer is 12:13
